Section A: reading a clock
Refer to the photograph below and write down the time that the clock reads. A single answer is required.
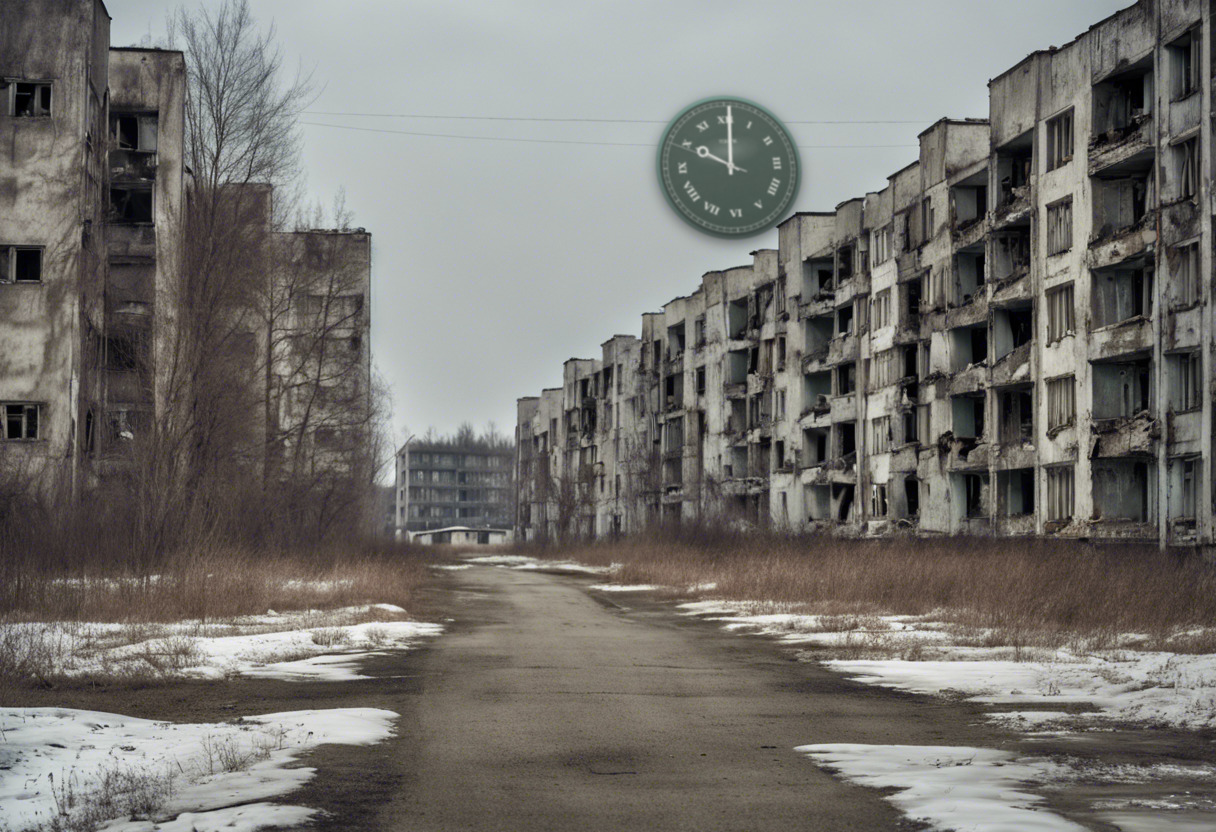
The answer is 10:00:49
